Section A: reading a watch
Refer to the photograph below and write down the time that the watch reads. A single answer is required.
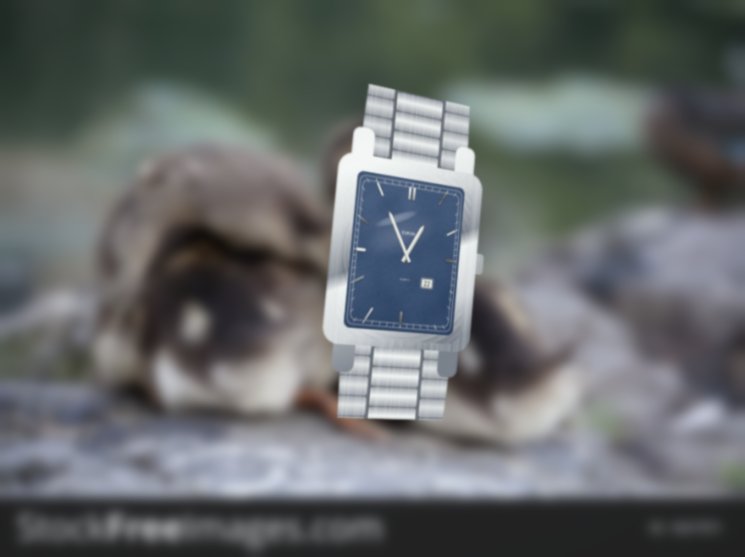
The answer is 12:55
